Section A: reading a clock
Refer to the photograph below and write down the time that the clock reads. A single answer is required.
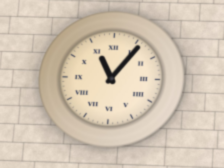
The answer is 11:06
